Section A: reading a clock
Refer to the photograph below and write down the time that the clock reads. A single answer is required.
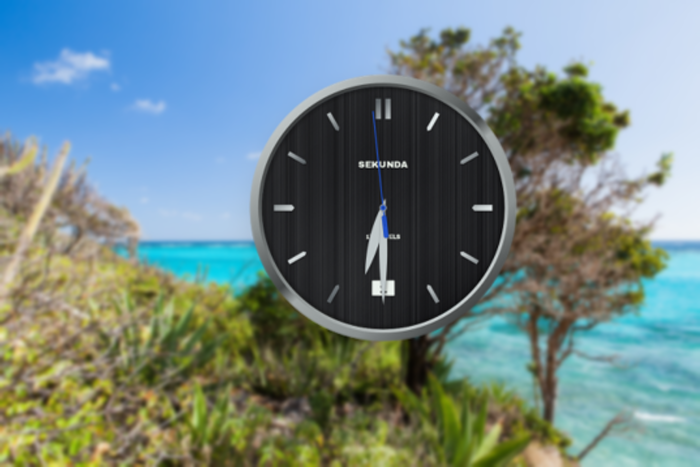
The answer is 6:29:59
